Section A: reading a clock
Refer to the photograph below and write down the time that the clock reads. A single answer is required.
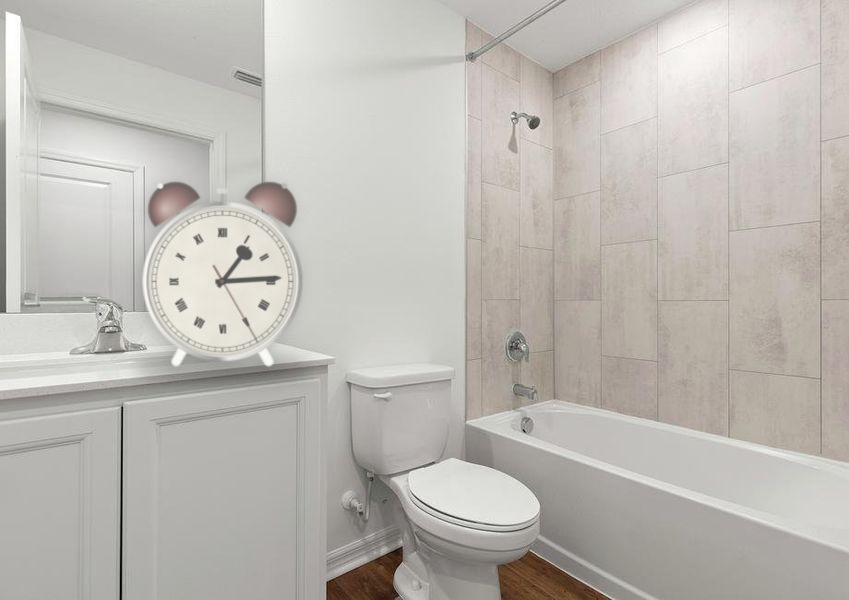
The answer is 1:14:25
